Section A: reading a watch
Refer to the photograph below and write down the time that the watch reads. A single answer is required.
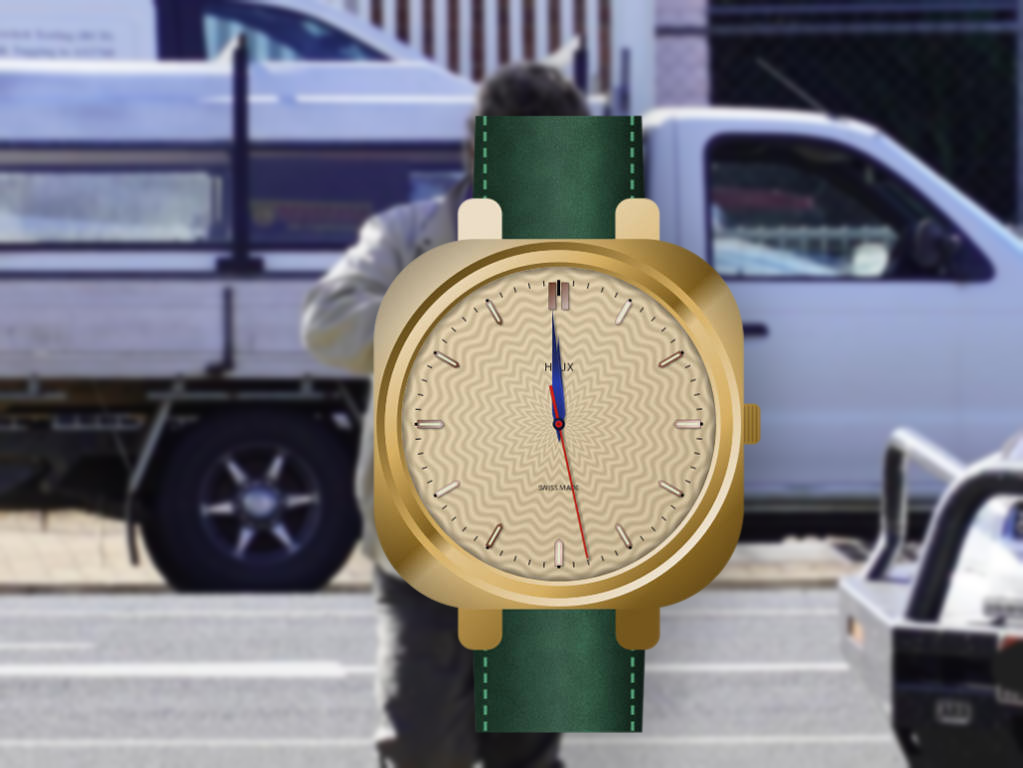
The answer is 11:59:28
